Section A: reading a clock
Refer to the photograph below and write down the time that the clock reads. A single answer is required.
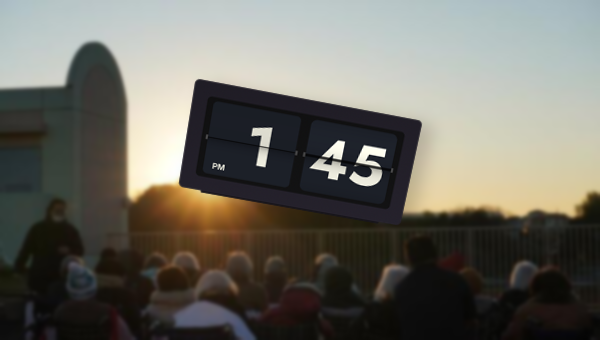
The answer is 1:45
